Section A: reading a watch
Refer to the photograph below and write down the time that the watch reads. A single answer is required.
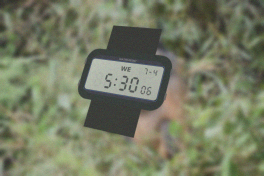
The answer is 5:30:06
